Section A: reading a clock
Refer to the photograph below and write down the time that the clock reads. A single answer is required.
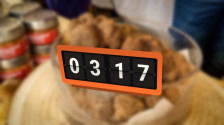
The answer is 3:17
